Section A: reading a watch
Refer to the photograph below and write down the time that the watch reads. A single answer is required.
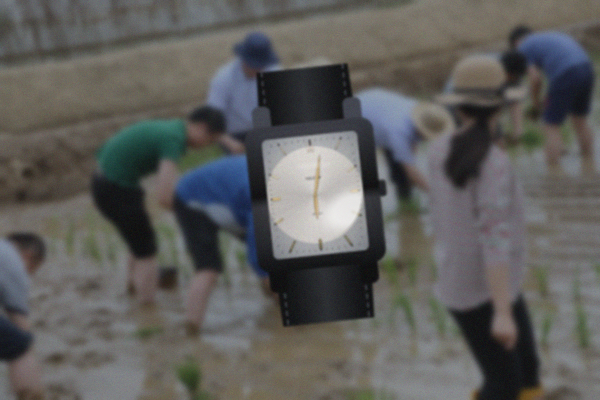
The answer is 6:02
